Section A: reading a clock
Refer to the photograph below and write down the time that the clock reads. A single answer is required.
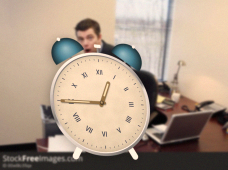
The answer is 12:45
